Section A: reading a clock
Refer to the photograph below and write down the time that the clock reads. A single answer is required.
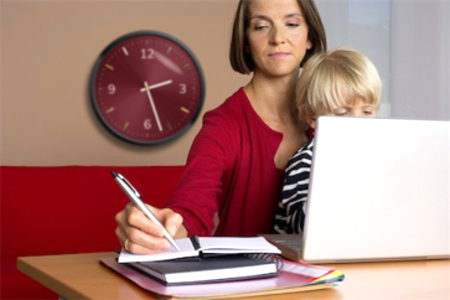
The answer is 2:27
